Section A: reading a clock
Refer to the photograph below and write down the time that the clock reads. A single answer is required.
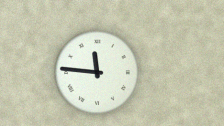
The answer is 11:46
